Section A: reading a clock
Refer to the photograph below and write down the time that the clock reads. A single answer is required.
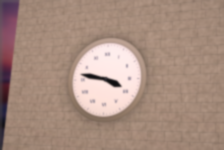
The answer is 3:47
